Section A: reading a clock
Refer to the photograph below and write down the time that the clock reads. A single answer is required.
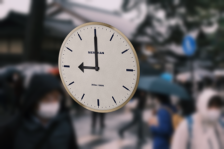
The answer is 9:00
